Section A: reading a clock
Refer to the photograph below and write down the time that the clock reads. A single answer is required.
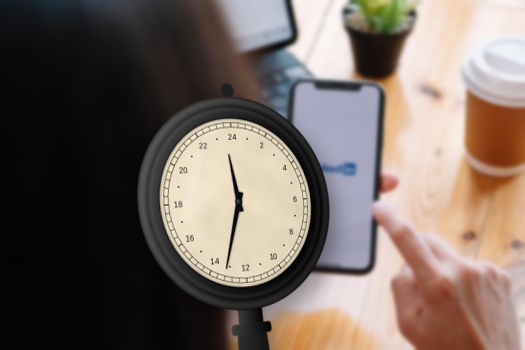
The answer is 23:33
